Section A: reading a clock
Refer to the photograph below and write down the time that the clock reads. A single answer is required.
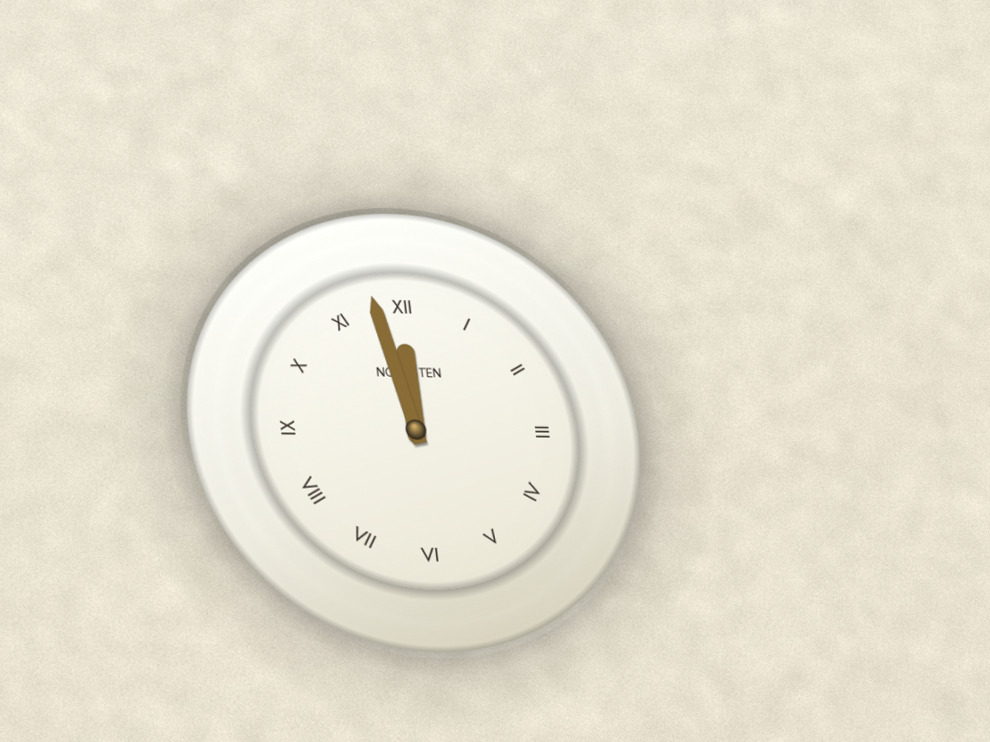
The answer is 11:58
